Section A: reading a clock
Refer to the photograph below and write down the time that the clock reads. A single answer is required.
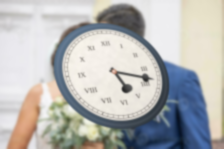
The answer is 5:18
